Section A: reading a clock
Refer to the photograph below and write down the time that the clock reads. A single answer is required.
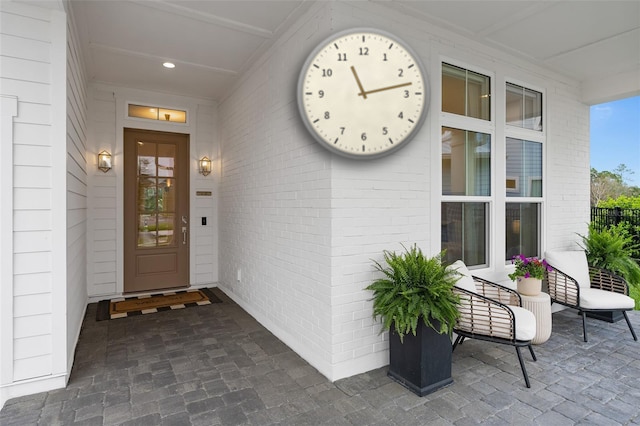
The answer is 11:13
